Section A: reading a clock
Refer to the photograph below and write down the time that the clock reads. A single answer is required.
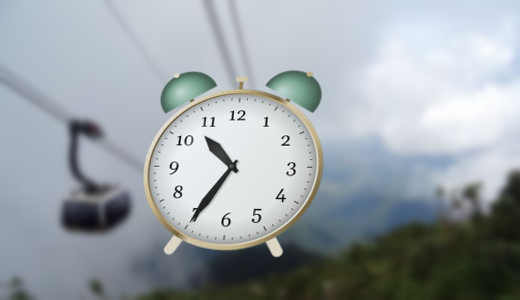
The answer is 10:35
